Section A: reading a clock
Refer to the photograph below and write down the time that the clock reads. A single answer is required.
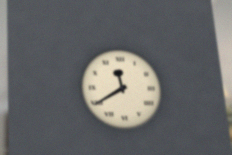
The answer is 11:40
